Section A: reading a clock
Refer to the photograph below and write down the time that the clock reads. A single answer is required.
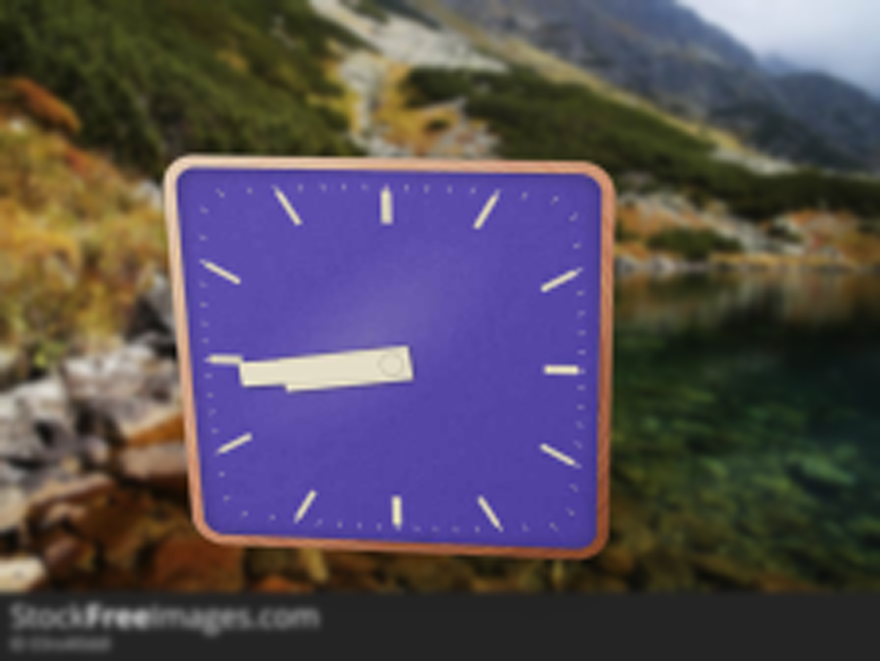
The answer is 8:44
